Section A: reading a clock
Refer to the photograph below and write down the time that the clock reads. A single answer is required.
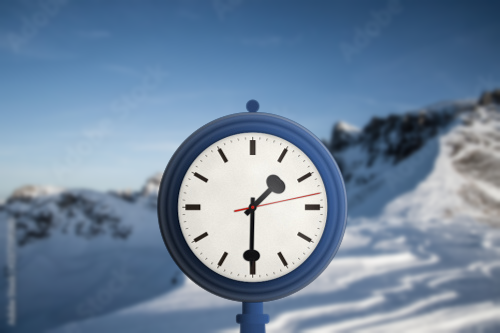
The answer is 1:30:13
